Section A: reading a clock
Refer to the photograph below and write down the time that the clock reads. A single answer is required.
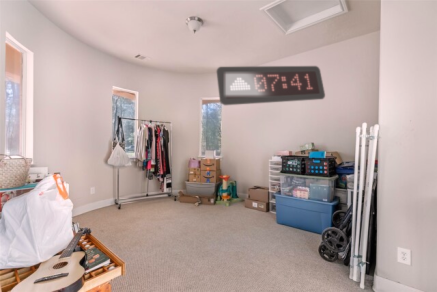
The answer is 7:41
